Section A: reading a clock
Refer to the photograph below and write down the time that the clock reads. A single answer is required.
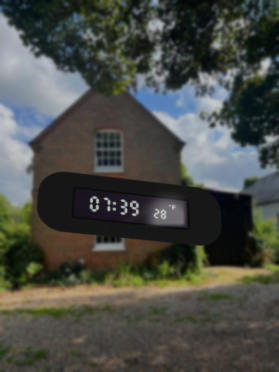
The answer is 7:39
